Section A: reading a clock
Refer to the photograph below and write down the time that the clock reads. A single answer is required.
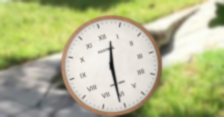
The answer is 12:31
